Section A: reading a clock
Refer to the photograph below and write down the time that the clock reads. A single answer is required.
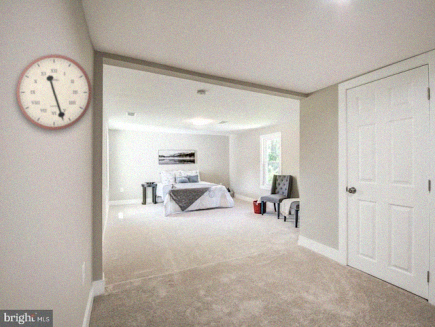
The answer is 11:27
